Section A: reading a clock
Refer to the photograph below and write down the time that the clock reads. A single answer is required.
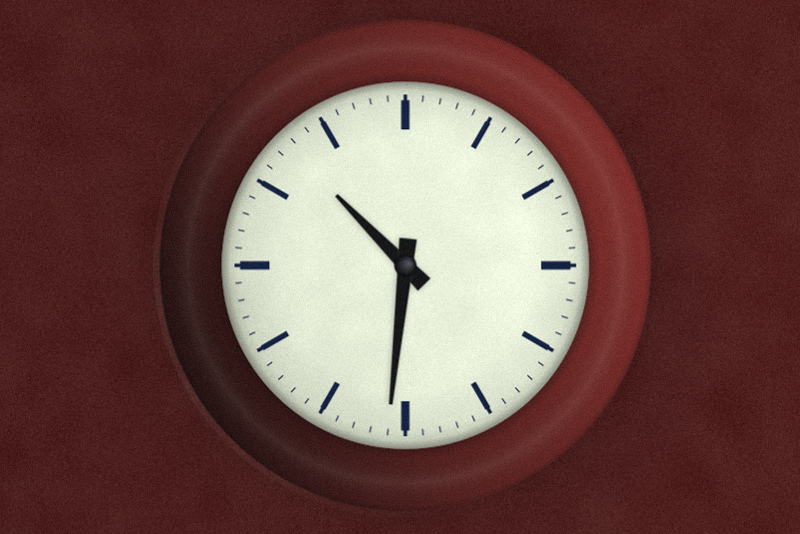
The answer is 10:31
